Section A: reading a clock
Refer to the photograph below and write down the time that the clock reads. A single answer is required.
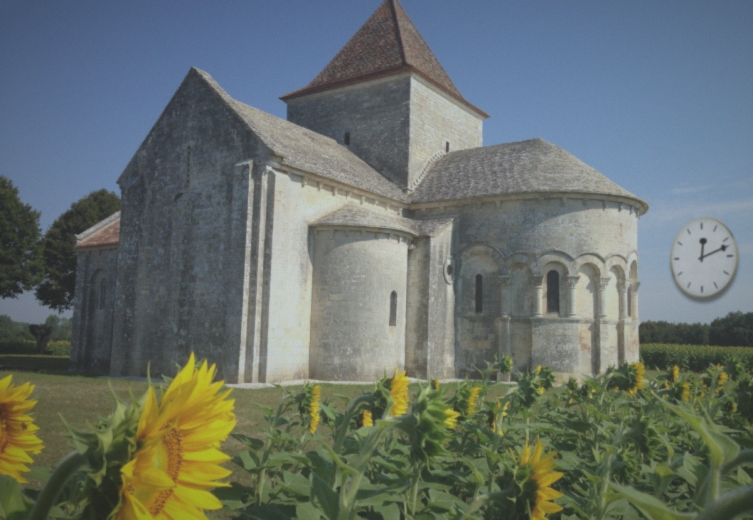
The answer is 12:12
